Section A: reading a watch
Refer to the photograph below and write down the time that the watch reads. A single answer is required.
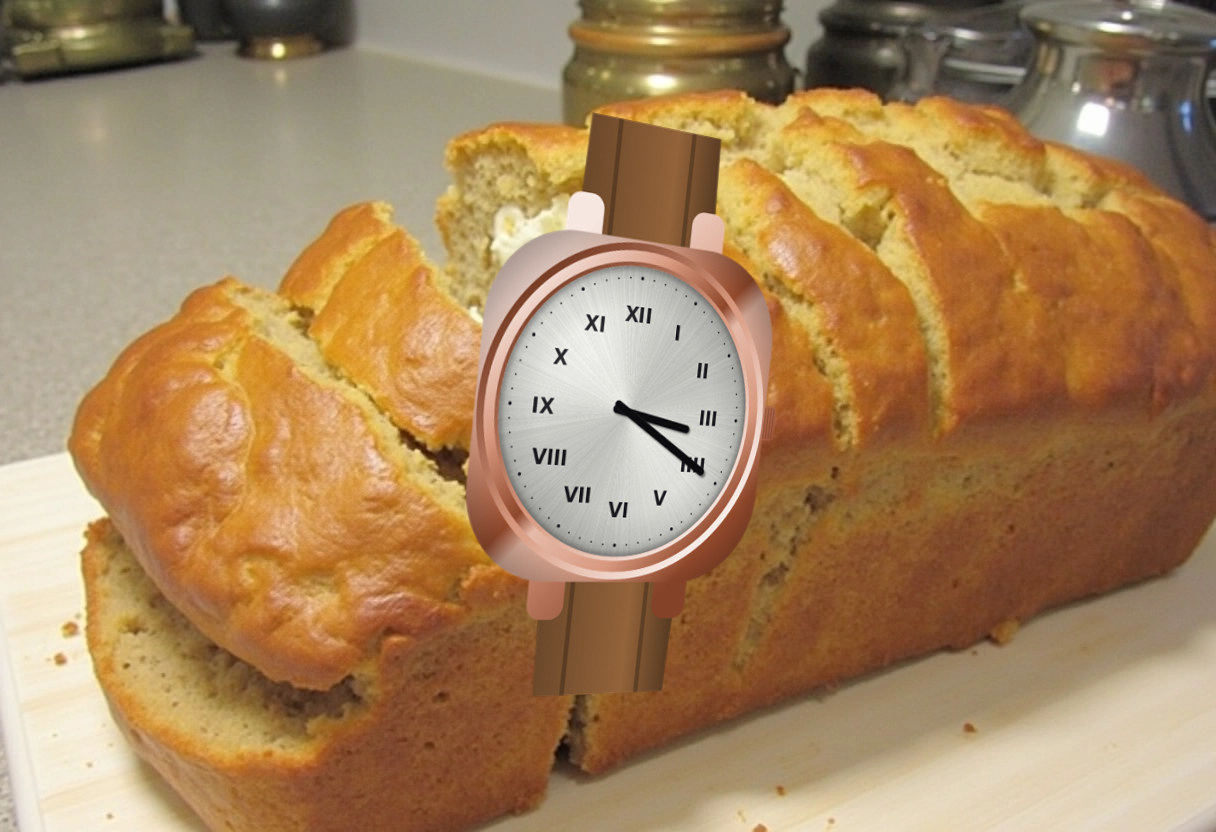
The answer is 3:20
